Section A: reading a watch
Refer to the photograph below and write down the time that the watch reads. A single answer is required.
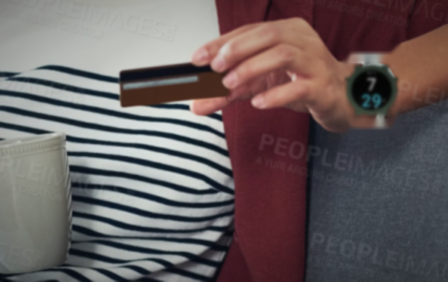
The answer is 7:29
